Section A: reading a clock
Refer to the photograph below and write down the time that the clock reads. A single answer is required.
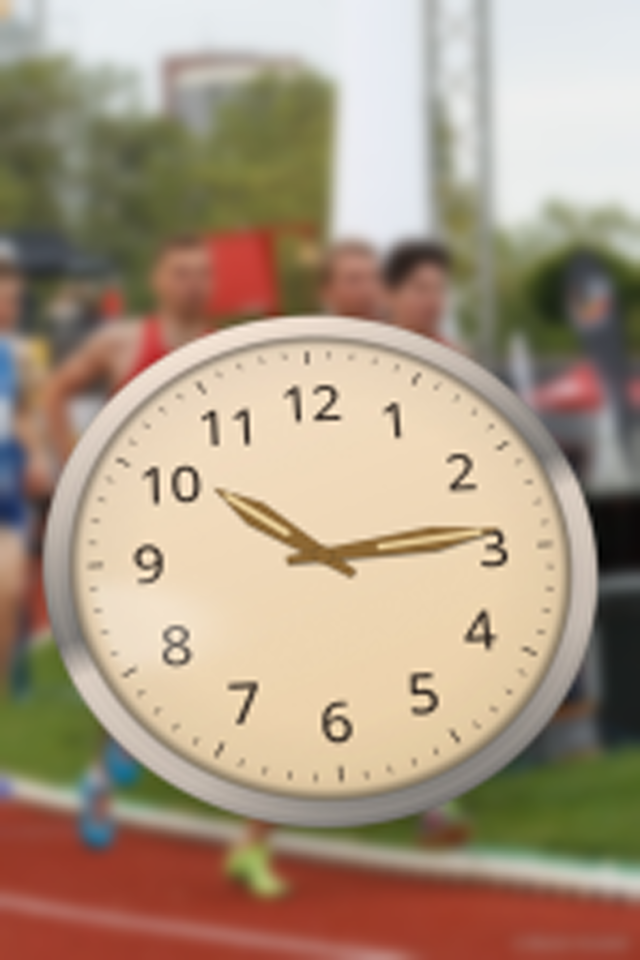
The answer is 10:14
